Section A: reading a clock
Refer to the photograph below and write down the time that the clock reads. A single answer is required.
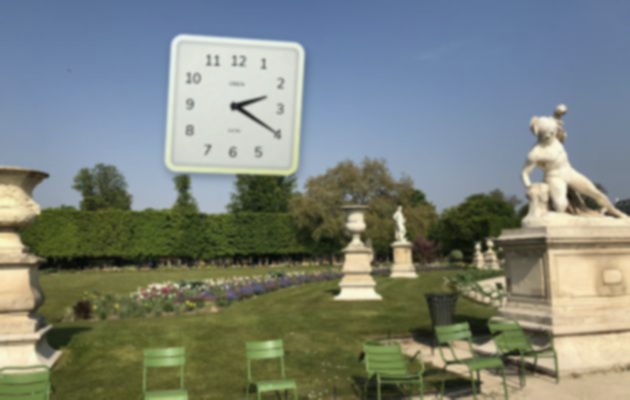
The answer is 2:20
